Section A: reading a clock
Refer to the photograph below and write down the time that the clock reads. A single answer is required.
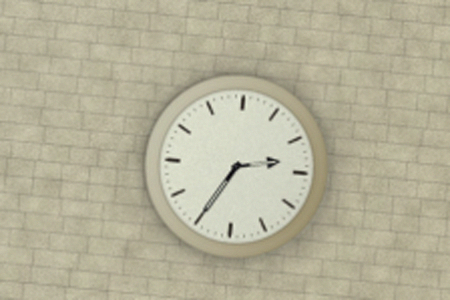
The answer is 2:35
